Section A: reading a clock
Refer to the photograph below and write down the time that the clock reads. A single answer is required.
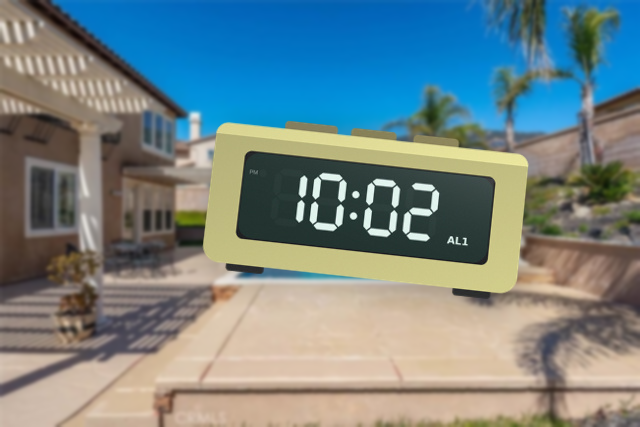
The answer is 10:02
